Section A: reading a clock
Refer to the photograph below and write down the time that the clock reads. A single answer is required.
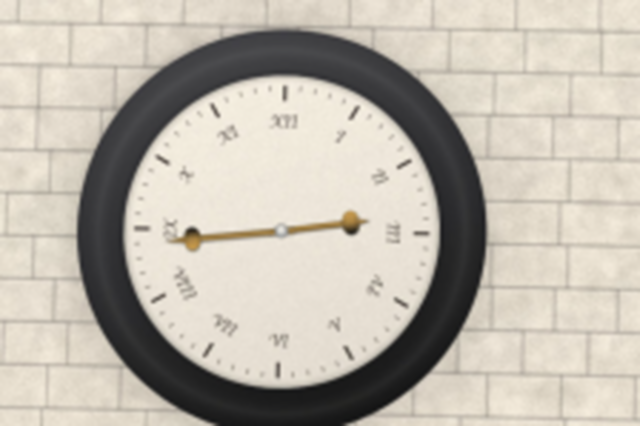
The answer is 2:44
